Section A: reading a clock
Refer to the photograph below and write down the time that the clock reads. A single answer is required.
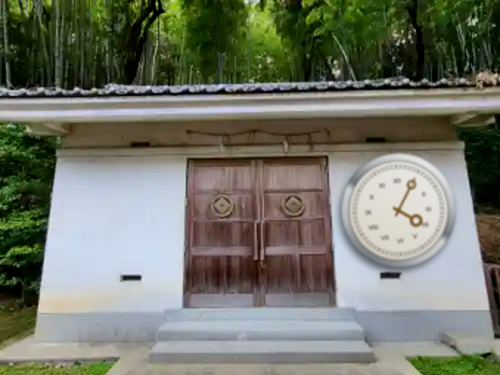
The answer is 4:05
